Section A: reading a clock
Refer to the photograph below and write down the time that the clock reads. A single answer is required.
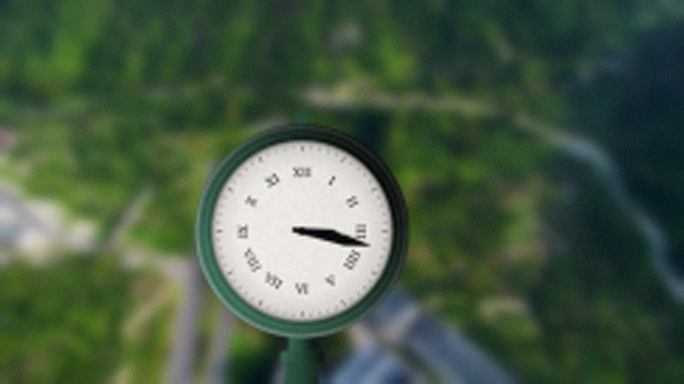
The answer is 3:17
